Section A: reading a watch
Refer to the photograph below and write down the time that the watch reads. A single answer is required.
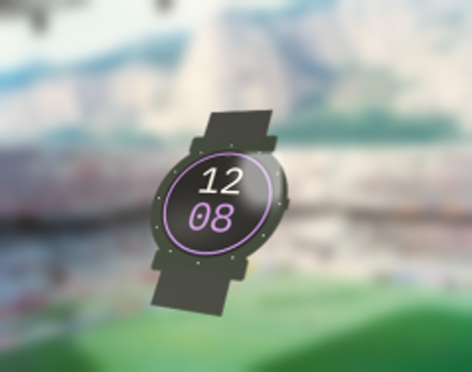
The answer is 12:08
